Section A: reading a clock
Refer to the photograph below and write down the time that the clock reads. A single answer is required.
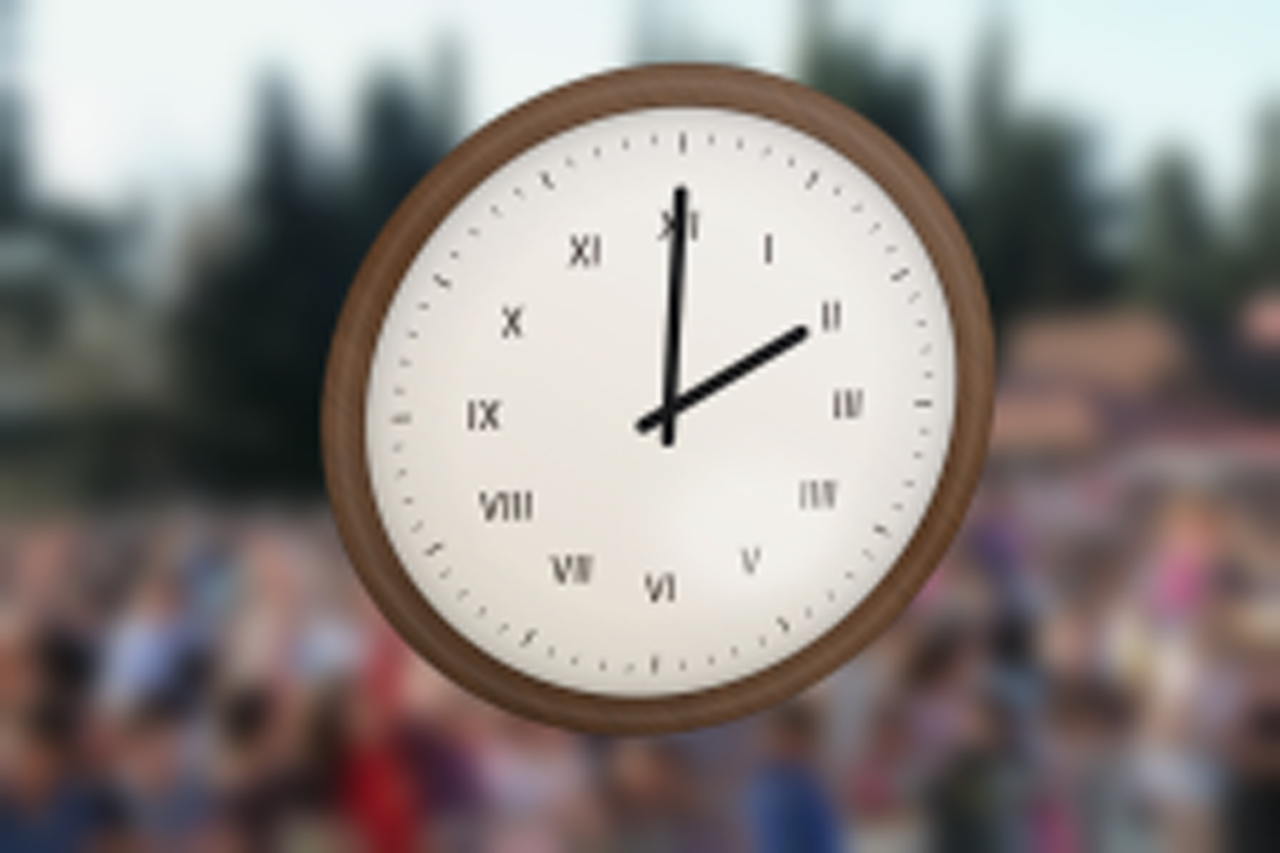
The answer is 2:00
